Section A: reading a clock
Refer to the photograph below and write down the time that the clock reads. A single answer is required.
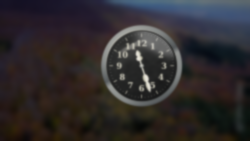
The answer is 11:27
